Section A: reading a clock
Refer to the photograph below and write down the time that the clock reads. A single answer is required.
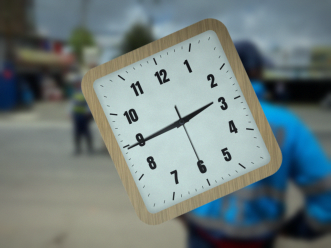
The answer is 2:44:30
